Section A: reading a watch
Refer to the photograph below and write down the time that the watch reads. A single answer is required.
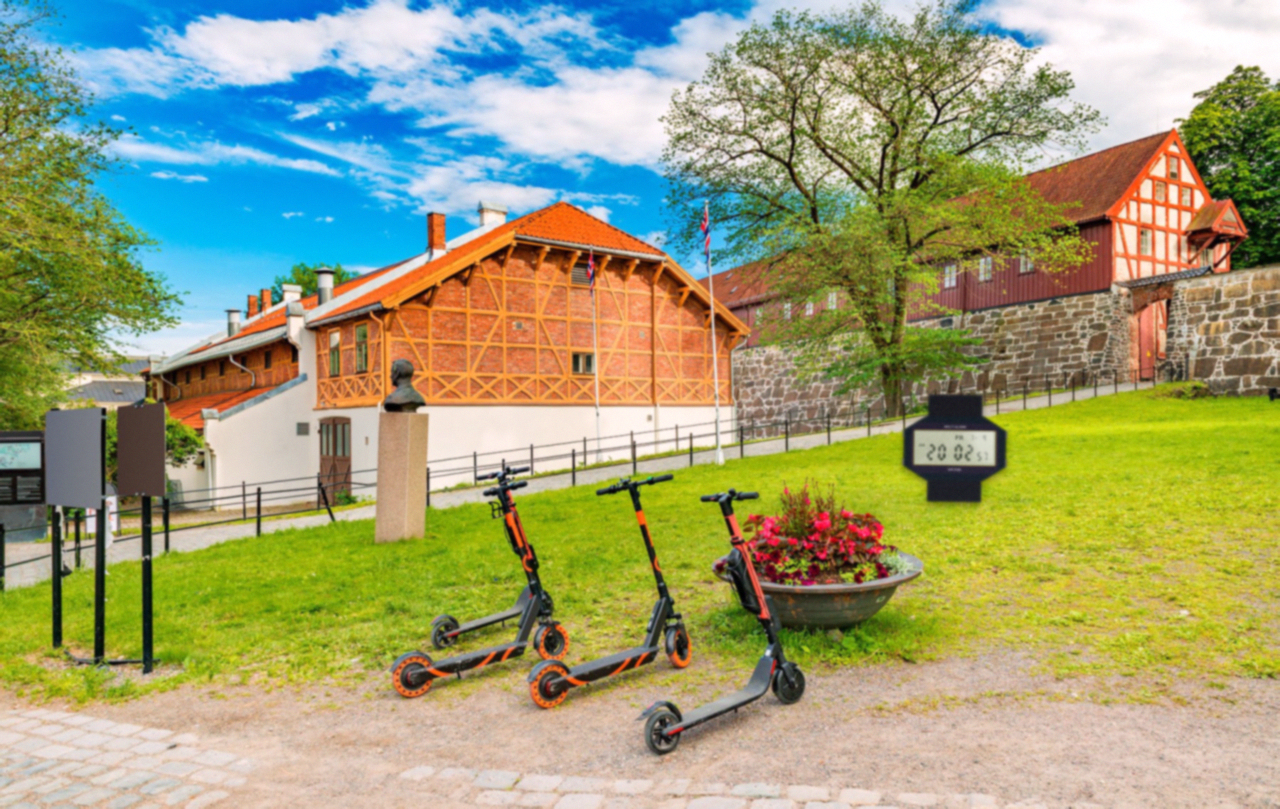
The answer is 20:02
